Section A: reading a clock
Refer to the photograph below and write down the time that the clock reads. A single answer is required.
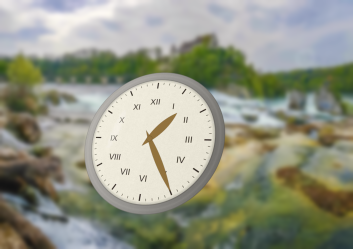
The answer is 1:25
